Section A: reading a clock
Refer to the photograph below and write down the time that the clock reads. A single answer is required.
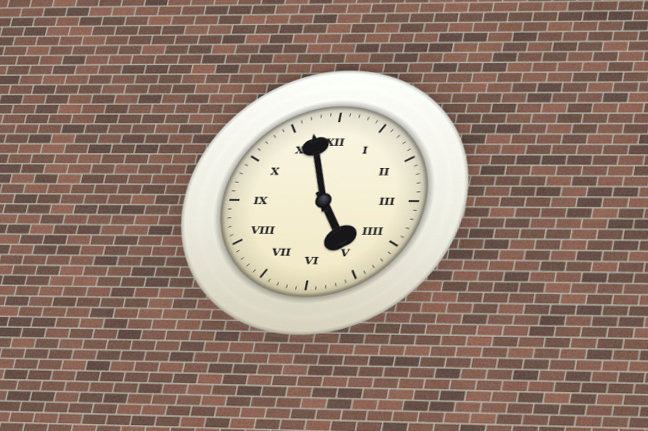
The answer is 4:57
